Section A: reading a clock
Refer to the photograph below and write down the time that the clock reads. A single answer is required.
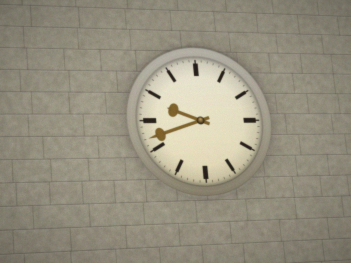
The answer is 9:42
